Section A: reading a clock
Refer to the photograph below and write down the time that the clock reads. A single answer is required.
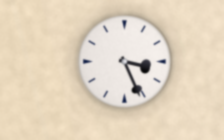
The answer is 3:26
